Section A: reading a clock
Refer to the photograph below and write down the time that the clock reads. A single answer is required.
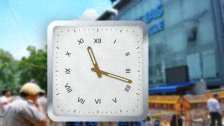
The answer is 11:18
